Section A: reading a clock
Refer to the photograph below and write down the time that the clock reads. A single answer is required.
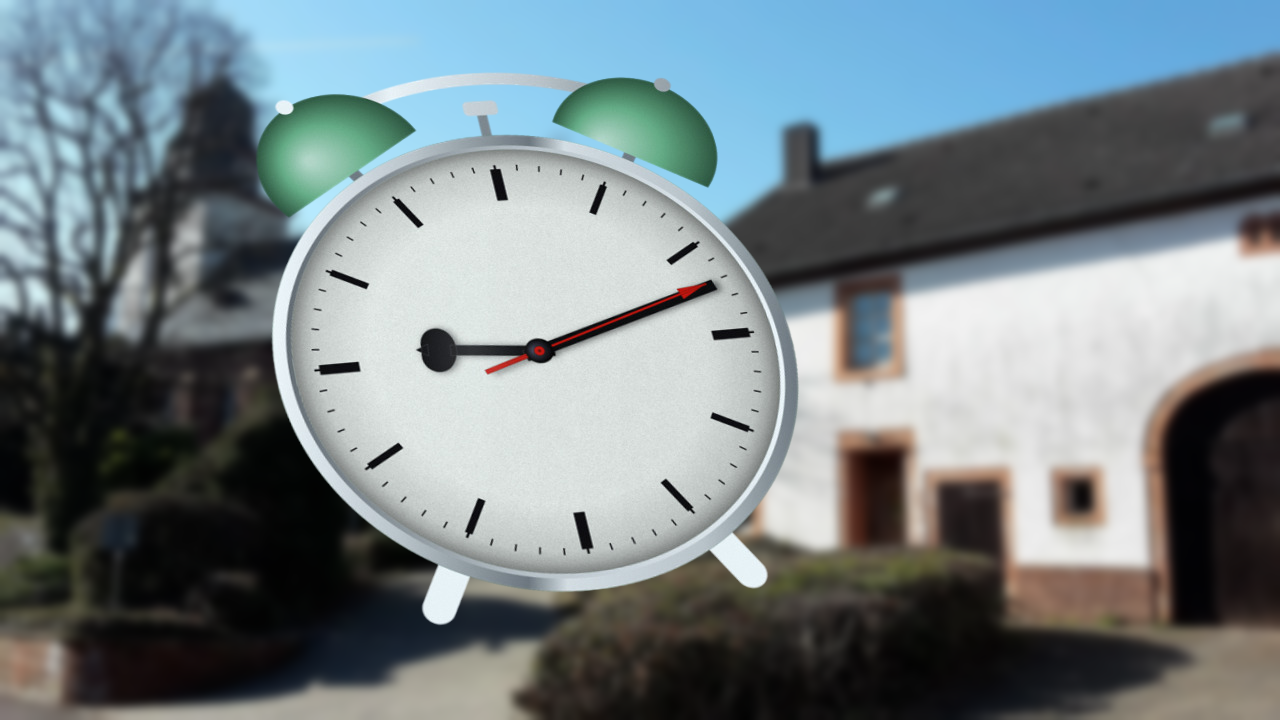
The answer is 9:12:12
